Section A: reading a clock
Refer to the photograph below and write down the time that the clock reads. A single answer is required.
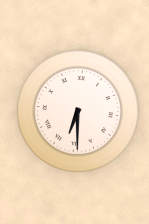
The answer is 6:29
